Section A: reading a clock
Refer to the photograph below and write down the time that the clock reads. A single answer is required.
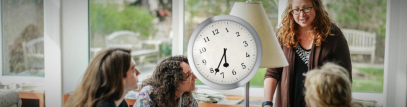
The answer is 6:38
